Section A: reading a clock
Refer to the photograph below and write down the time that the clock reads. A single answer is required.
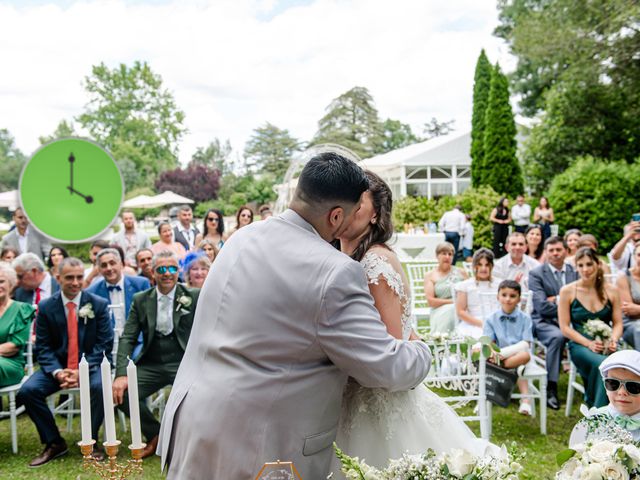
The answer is 4:00
